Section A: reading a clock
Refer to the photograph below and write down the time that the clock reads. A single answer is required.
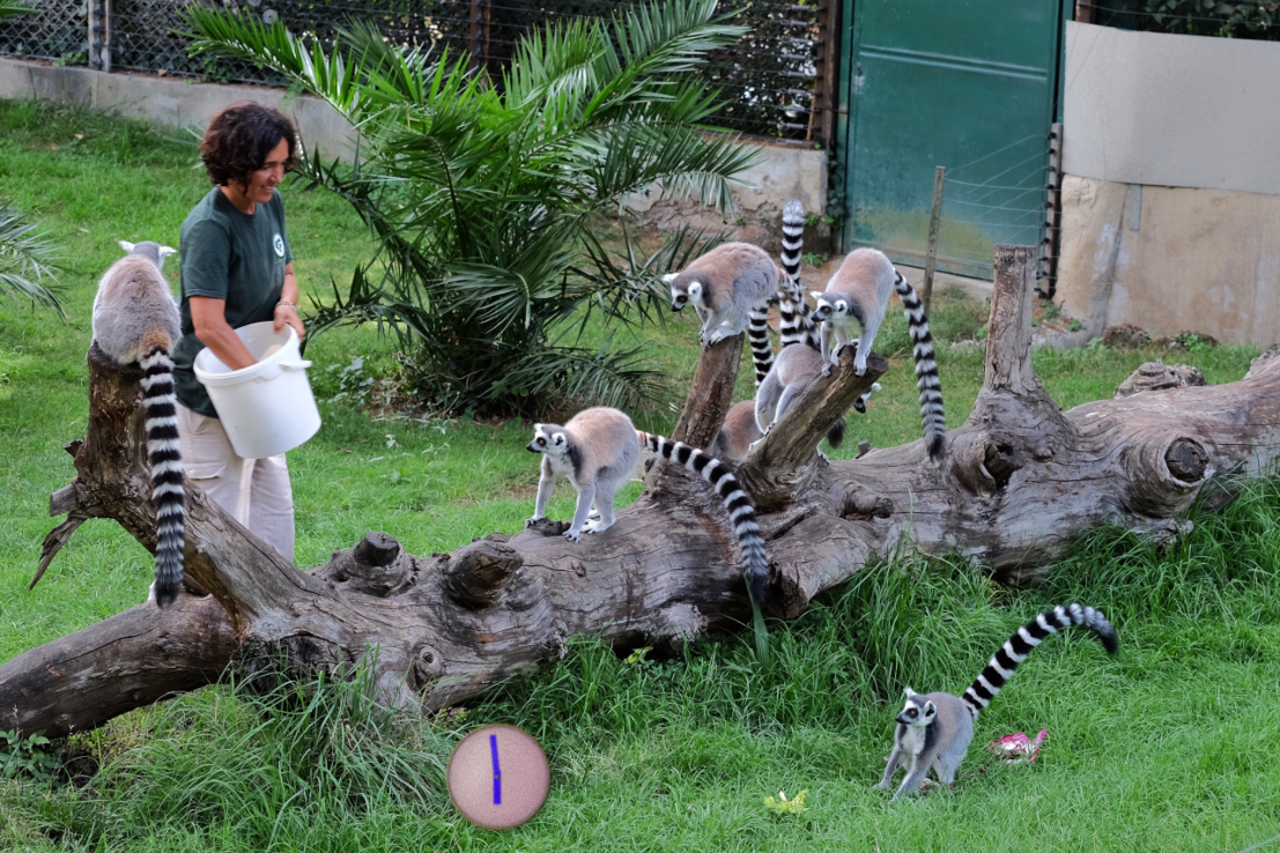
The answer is 5:59
